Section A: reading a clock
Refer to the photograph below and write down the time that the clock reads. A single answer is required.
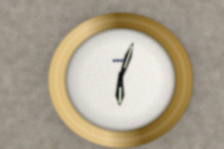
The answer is 6:03
